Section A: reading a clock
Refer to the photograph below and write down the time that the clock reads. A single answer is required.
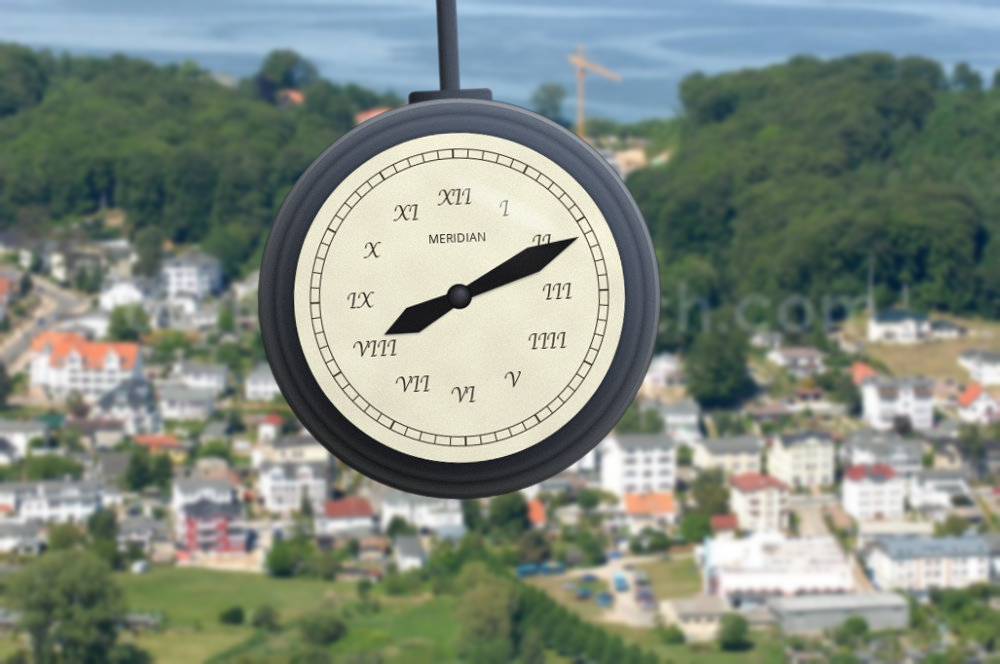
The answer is 8:11
